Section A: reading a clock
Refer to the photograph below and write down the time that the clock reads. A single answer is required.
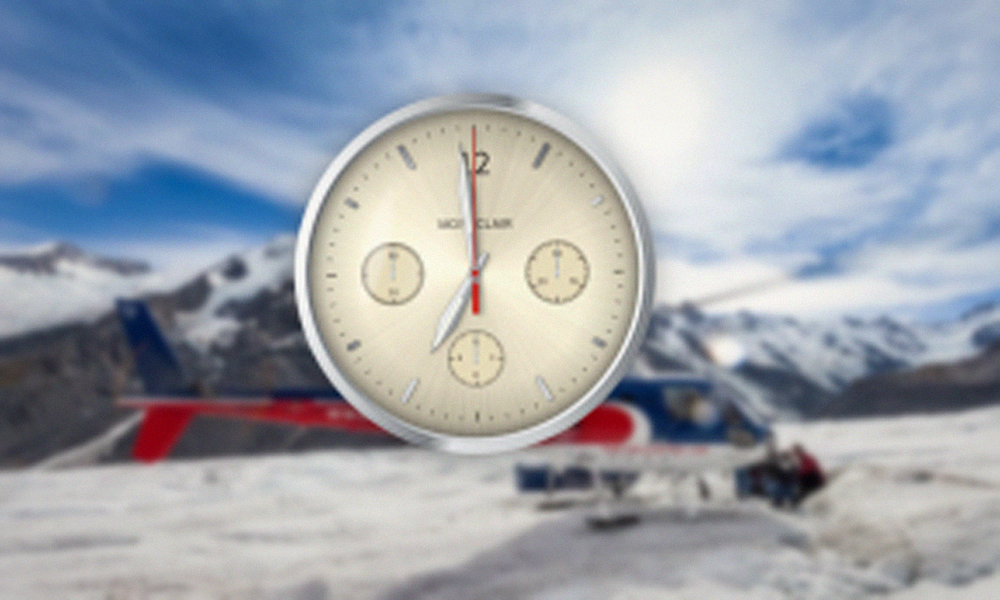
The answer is 6:59
